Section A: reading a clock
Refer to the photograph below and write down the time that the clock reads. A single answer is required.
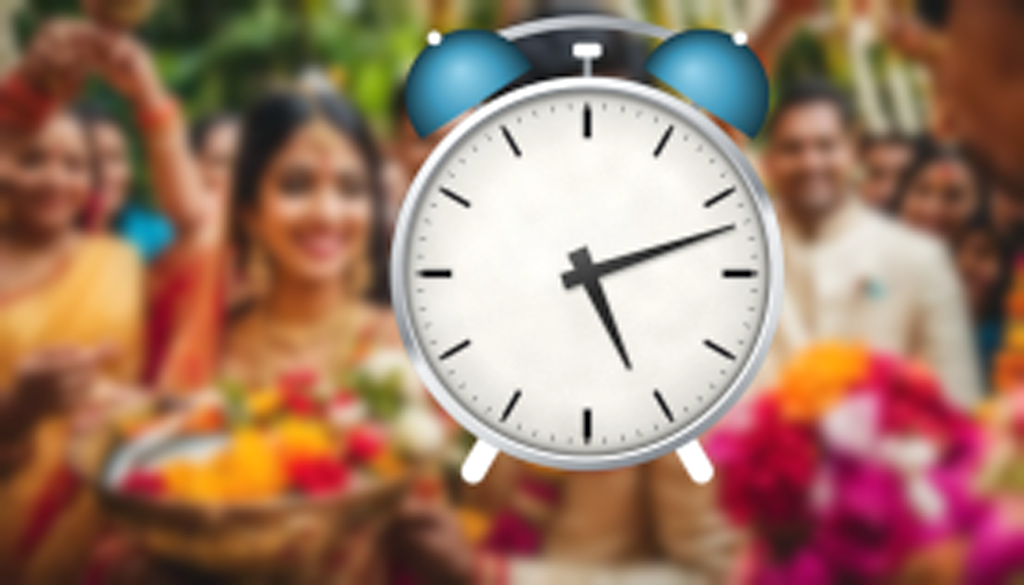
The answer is 5:12
